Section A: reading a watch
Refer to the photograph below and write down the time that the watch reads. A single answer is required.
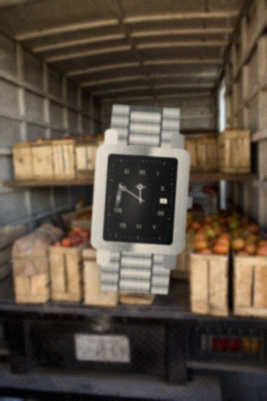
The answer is 11:50
